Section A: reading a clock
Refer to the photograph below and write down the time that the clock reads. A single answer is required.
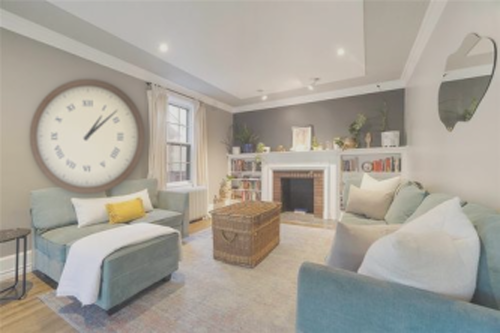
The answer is 1:08
